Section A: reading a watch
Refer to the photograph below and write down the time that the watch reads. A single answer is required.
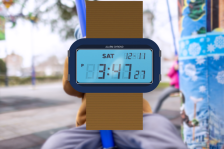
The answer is 3:47:27
